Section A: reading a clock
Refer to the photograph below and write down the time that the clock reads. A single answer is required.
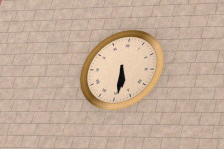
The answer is 5:29
